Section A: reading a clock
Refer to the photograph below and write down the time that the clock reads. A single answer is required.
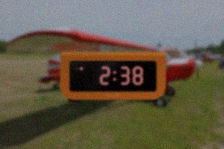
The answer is 2:38
